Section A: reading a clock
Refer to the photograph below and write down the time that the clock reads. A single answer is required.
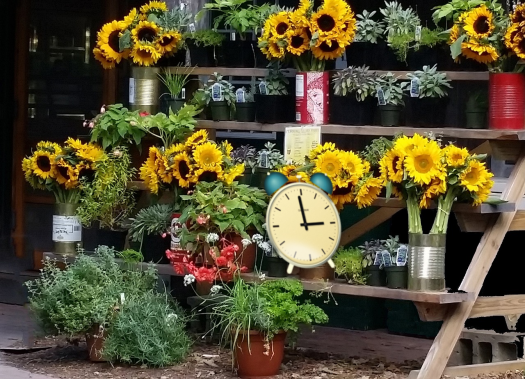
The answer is 2:59
